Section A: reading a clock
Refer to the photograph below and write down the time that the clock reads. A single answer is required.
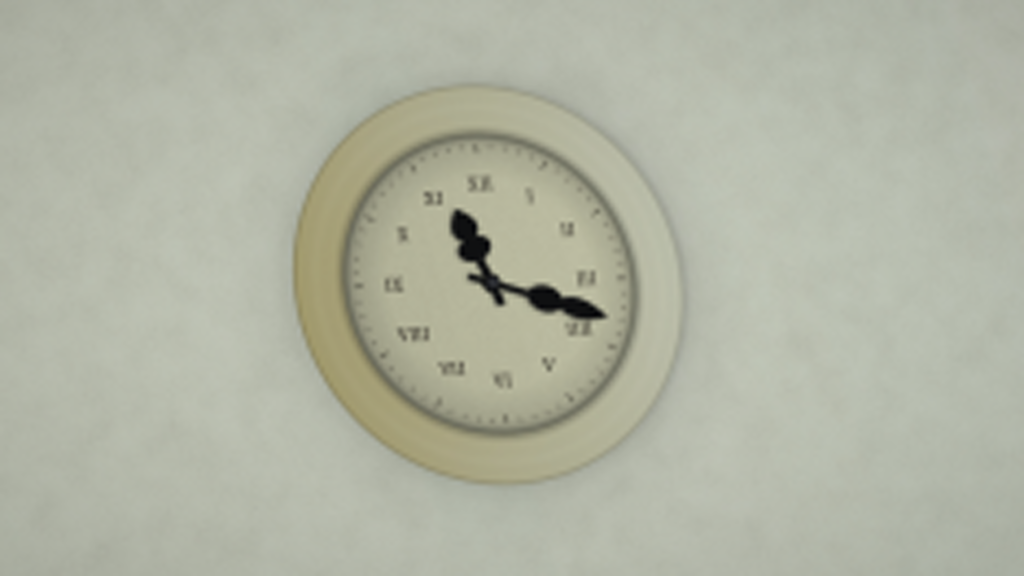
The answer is 11:18
